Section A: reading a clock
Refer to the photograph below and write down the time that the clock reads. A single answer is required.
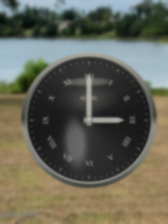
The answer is 3:00
